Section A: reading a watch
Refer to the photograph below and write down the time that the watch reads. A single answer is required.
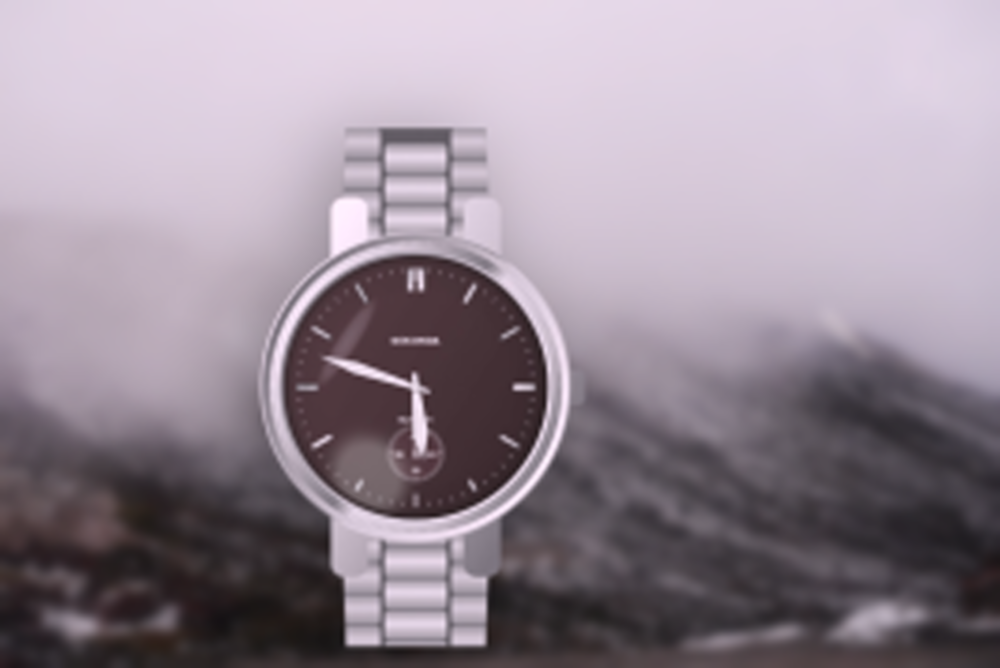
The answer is 5:48
